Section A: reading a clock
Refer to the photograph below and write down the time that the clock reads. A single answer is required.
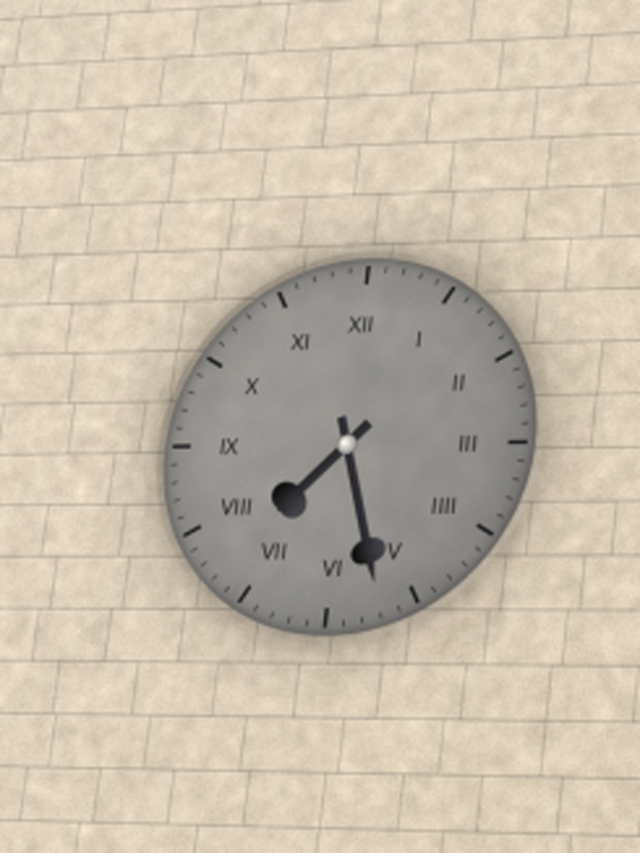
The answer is 7:27
